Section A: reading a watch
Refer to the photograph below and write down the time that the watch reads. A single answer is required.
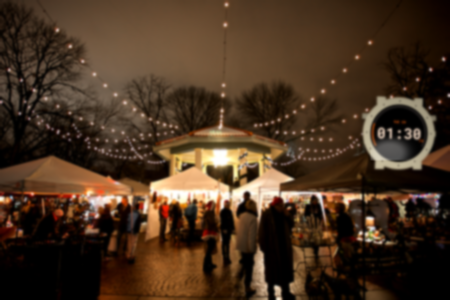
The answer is 1:30
